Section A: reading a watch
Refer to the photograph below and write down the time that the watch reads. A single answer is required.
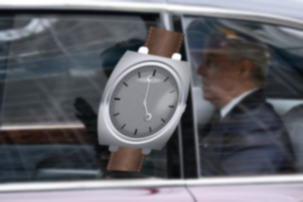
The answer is 4:59
